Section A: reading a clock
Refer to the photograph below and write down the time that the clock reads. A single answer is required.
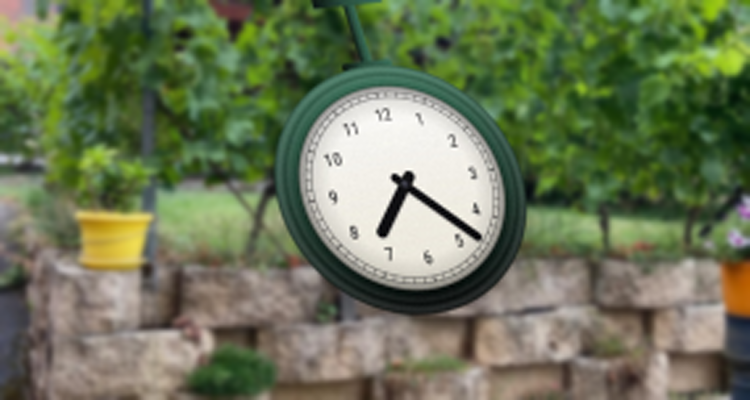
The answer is 7:23
